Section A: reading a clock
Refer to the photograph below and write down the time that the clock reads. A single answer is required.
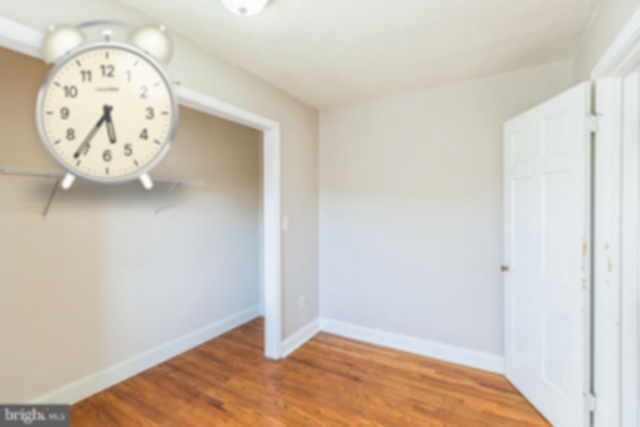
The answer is 5:36
